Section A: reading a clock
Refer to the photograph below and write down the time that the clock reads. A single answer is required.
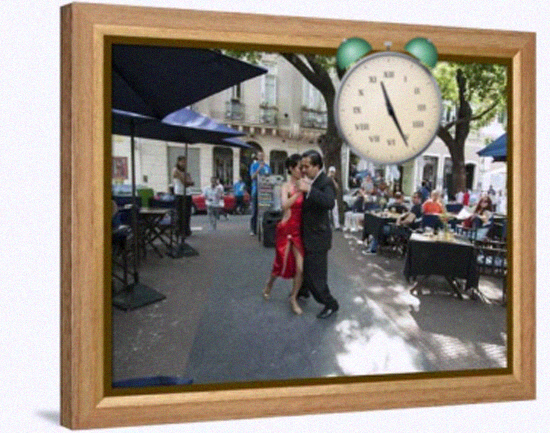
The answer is 11:26
